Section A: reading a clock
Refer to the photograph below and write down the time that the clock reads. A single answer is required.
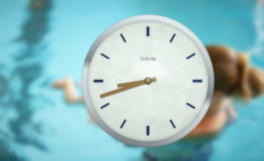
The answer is 8:42
